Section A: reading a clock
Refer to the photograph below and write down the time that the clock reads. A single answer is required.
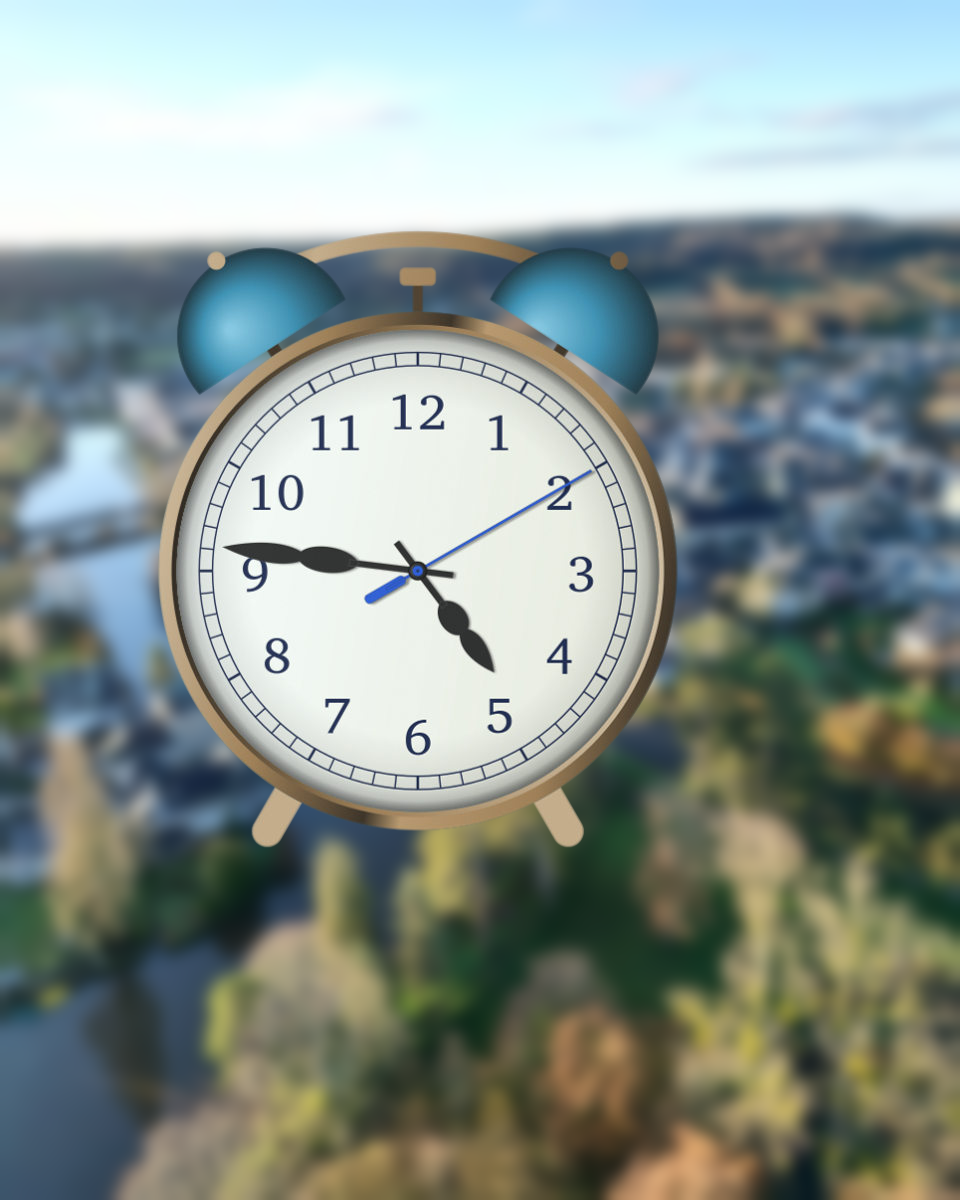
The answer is 4:46:10
